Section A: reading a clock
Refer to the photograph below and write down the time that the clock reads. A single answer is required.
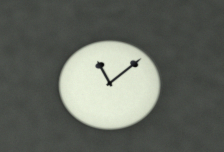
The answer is 11:08
